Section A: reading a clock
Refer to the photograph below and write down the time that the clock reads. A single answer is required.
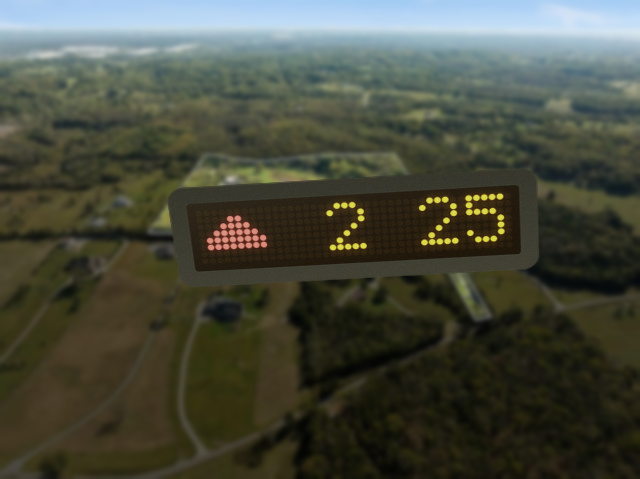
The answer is 2:25
